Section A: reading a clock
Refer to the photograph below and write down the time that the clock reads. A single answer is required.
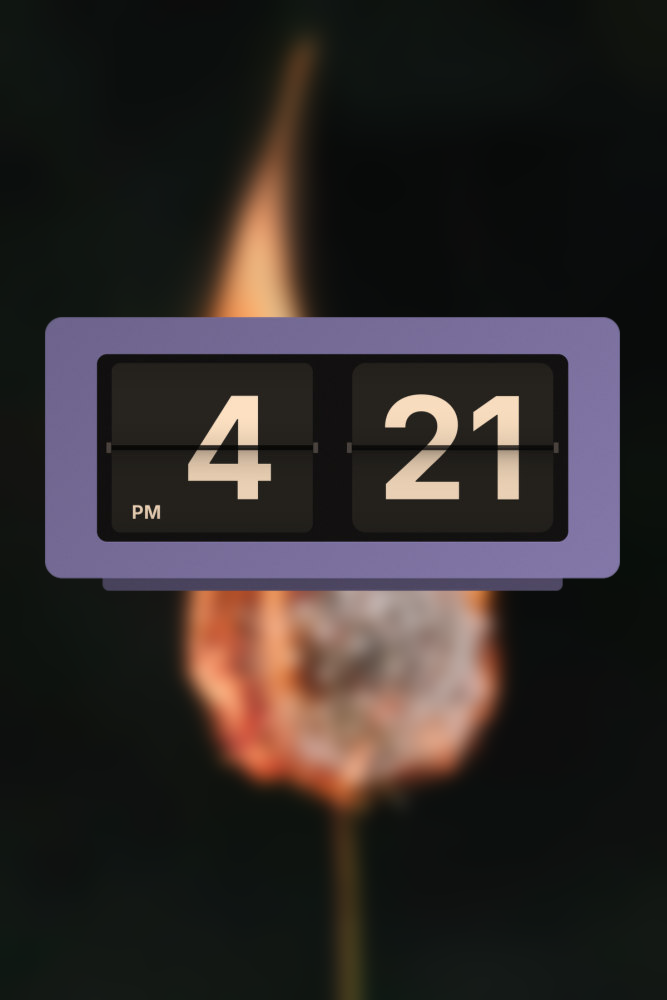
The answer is 4:21
